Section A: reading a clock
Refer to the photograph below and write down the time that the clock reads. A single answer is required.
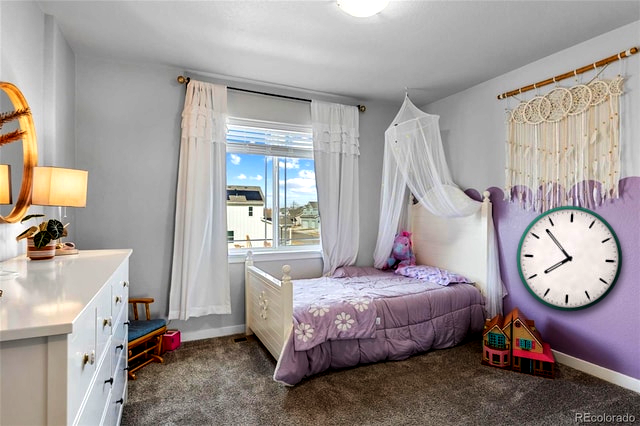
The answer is 7:53
